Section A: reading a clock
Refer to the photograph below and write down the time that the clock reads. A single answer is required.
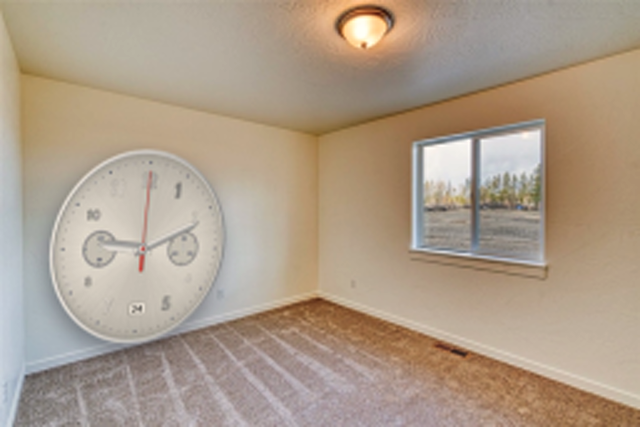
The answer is 9:11
